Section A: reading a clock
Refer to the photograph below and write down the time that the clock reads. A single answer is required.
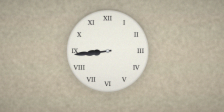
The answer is 8:44
